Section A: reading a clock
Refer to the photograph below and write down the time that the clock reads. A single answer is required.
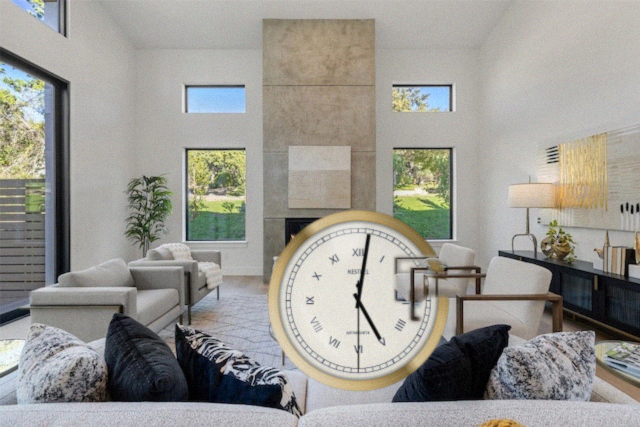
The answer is 5:01:30
